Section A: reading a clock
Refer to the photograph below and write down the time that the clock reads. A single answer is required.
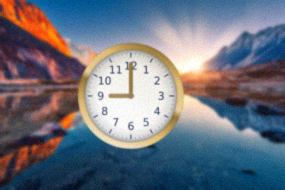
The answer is 9:00
